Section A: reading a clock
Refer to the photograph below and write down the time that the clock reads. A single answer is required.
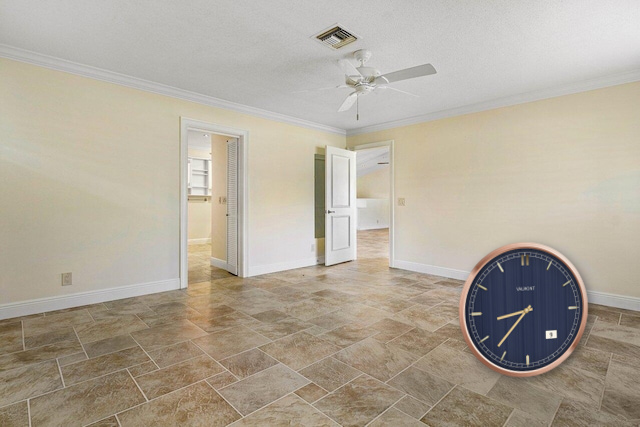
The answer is 8:37
